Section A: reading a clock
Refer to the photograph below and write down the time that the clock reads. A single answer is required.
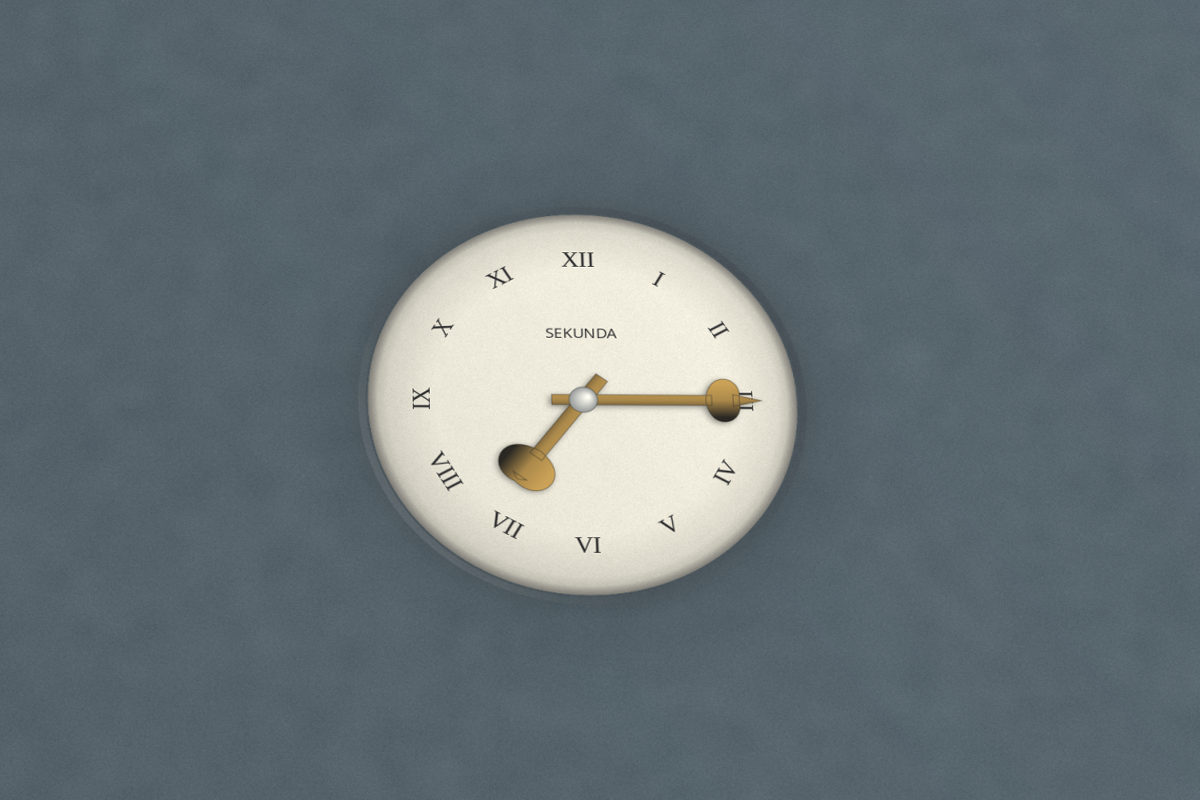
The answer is 7:15
